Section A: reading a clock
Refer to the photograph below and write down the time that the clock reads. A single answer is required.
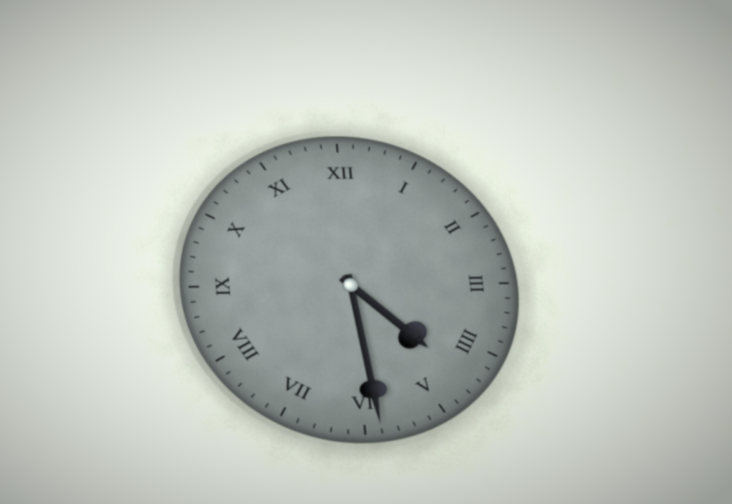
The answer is 4:29
